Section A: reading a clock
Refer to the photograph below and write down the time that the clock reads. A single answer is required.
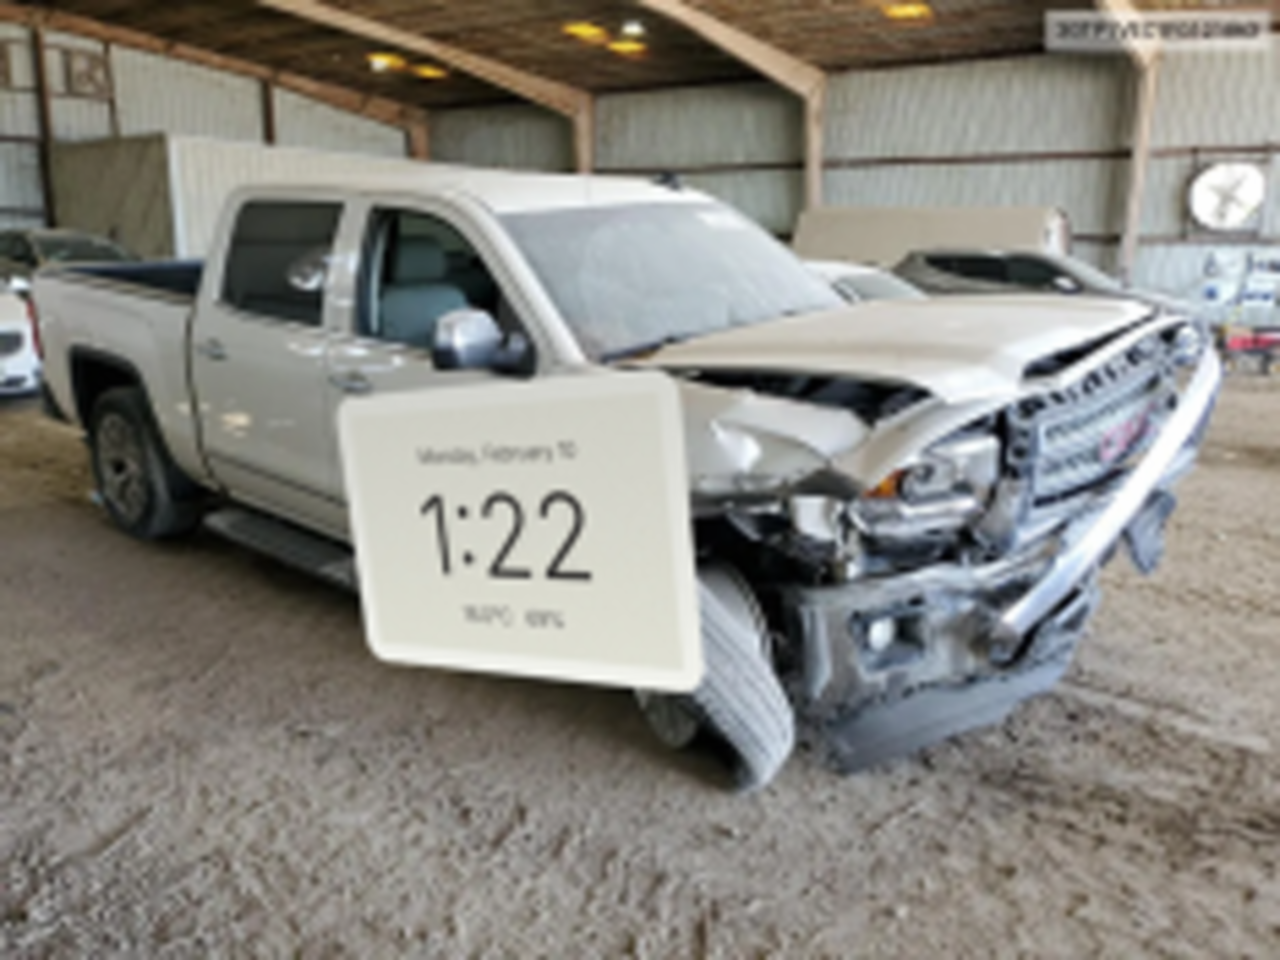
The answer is 1:22
